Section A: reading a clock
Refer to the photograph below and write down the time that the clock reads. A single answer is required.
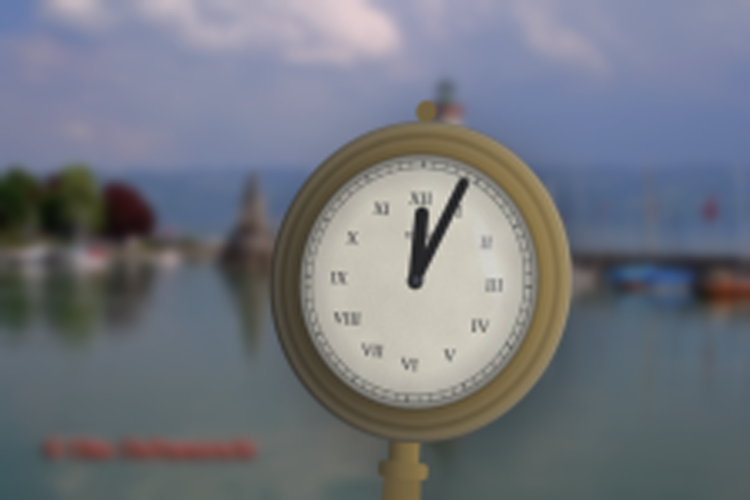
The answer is 12:04
